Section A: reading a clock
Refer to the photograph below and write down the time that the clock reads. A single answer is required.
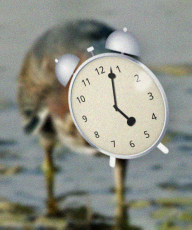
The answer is 5:03
